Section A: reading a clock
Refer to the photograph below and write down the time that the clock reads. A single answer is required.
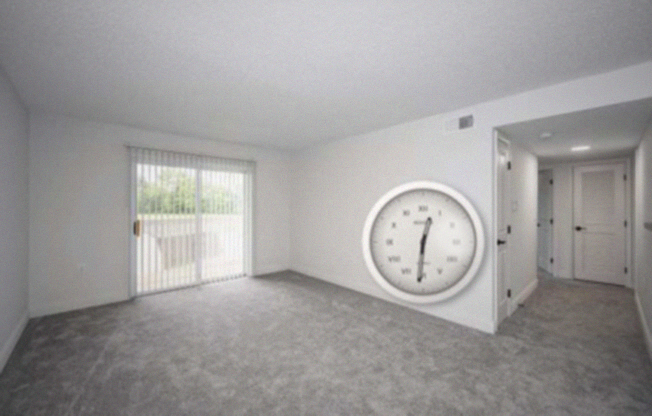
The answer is 12:31
